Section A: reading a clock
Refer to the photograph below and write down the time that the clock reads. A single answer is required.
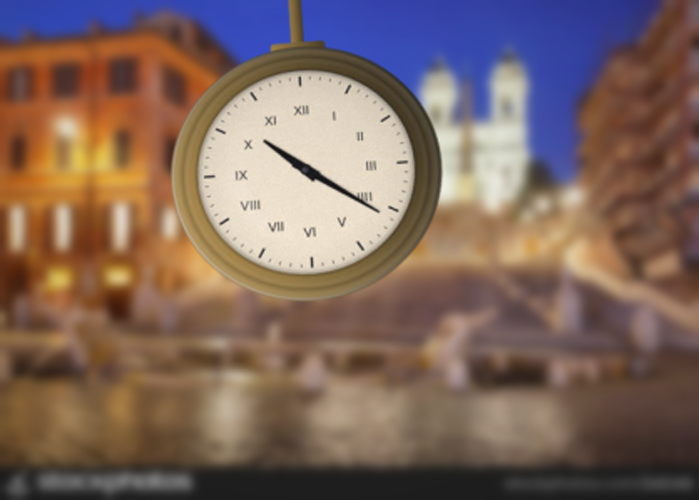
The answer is 10:21
